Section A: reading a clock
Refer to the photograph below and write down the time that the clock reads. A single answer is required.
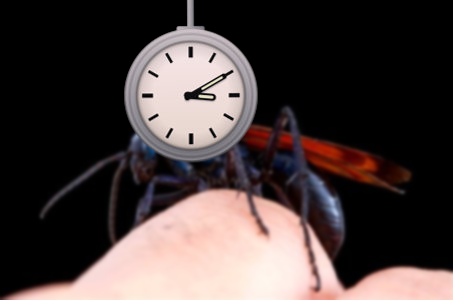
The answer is 3:10
